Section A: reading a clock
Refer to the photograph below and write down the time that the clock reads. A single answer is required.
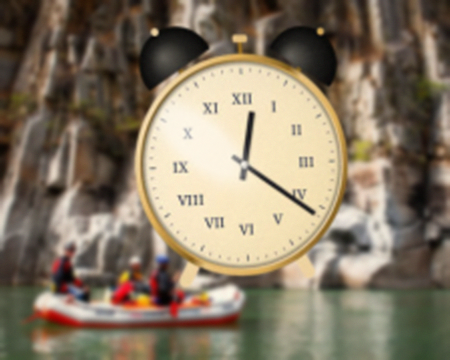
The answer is 12:21
